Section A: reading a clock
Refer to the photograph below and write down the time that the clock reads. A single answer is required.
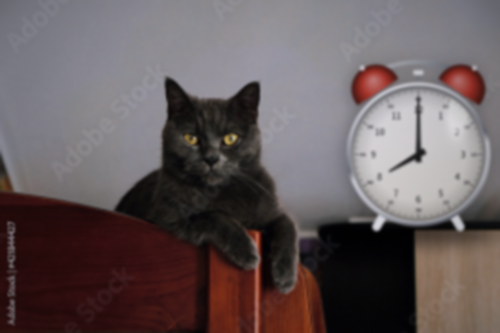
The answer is 8:00
